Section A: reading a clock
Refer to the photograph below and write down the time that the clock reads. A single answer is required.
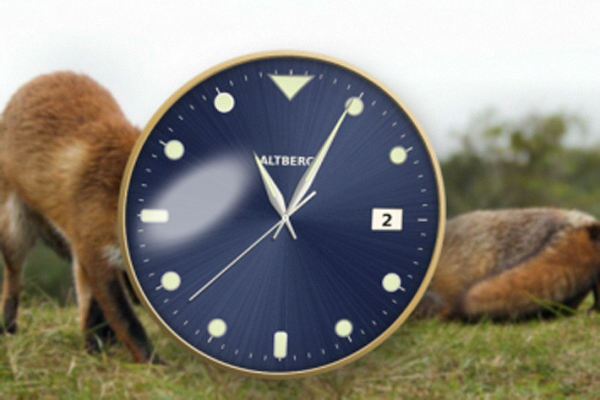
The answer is 11:04:38
